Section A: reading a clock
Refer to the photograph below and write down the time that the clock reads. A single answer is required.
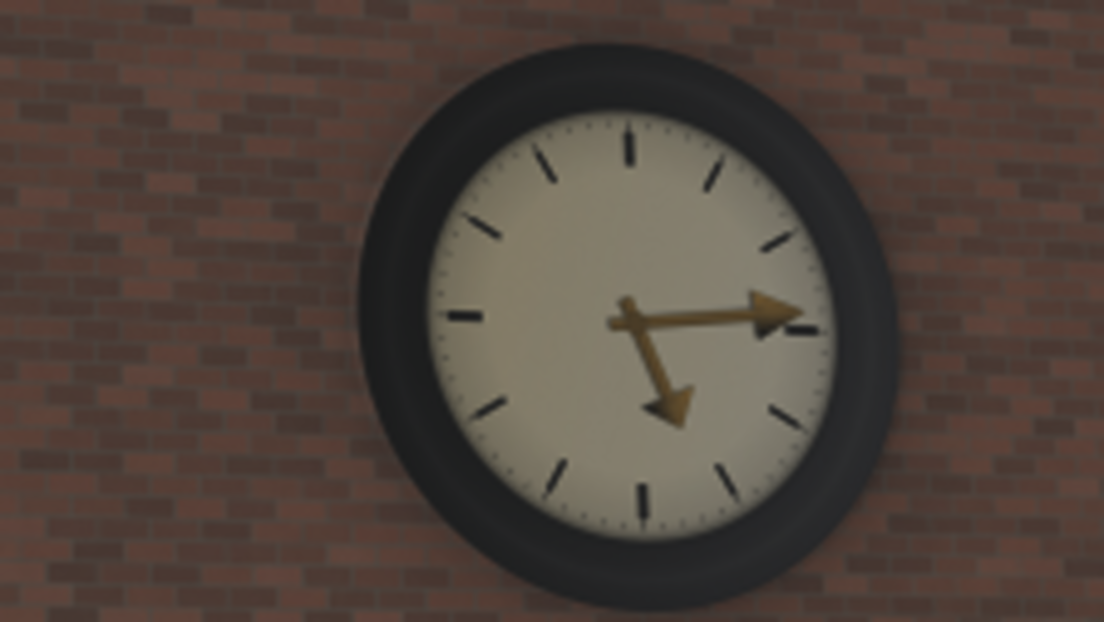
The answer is 5:14
